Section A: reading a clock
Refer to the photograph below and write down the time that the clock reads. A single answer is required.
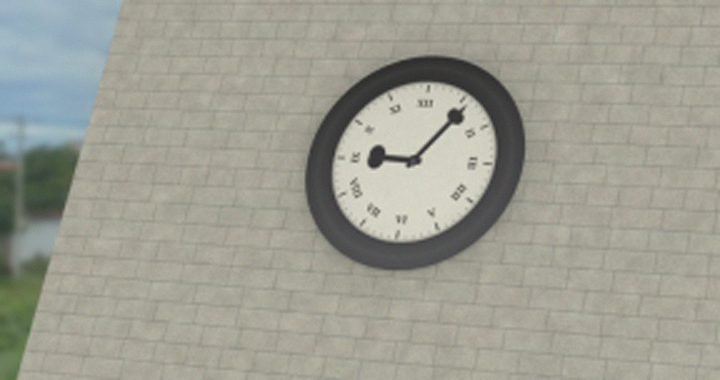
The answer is 9:06
